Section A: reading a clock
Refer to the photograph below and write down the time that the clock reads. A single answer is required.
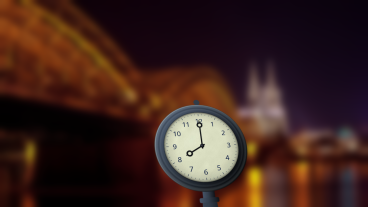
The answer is 8:00
